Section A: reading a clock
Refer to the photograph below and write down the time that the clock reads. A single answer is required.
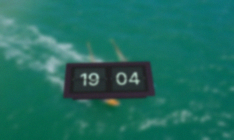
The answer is 19:04
